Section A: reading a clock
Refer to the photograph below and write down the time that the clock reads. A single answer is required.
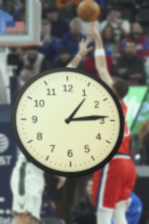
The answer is 1:14
